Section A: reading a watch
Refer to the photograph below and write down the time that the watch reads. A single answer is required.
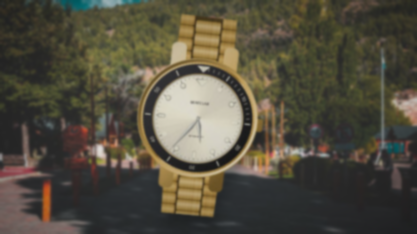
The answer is 5:36
